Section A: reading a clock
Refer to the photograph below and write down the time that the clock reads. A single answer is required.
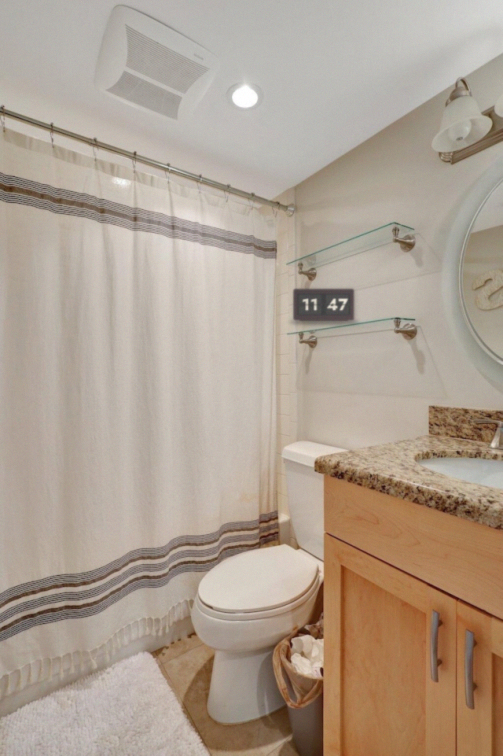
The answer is 11:47
